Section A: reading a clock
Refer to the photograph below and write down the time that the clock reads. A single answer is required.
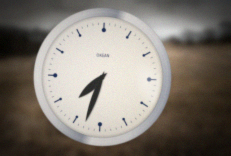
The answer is 7:33
